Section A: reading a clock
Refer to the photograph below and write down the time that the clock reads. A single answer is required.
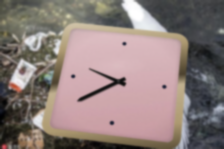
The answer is 9:39
